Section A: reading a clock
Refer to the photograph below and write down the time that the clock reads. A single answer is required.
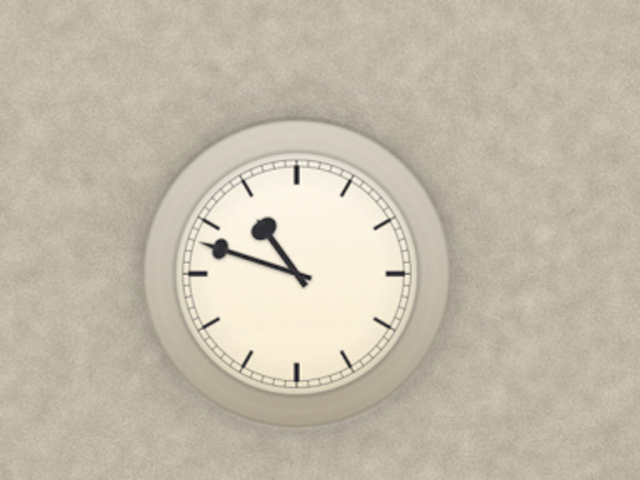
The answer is 10:48
